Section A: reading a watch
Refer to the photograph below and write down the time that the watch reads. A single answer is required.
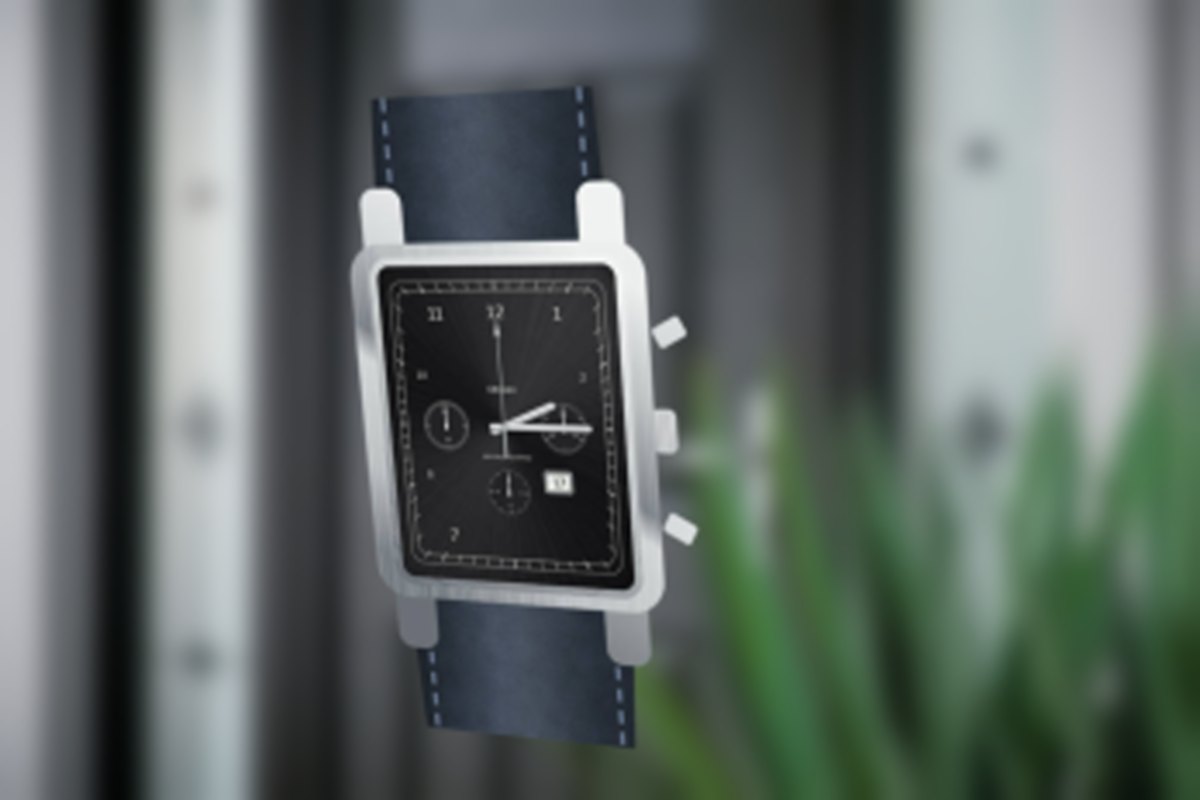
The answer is 2:15
